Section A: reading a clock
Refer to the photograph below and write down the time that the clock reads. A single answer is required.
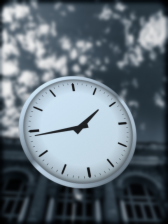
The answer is 1:44
